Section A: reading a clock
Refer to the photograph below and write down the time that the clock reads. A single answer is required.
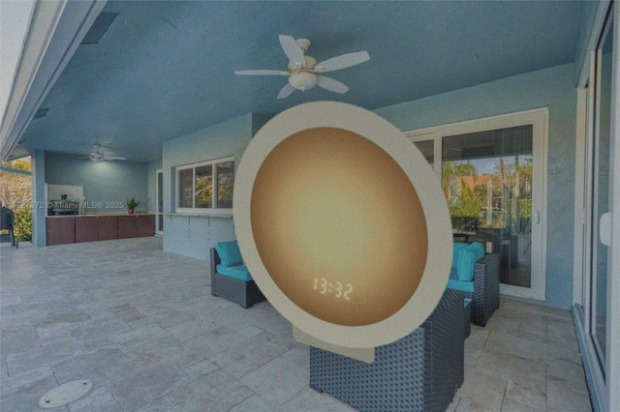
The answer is 13:32
